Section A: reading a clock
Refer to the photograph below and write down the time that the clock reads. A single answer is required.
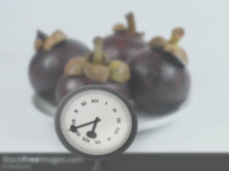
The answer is 6:42
